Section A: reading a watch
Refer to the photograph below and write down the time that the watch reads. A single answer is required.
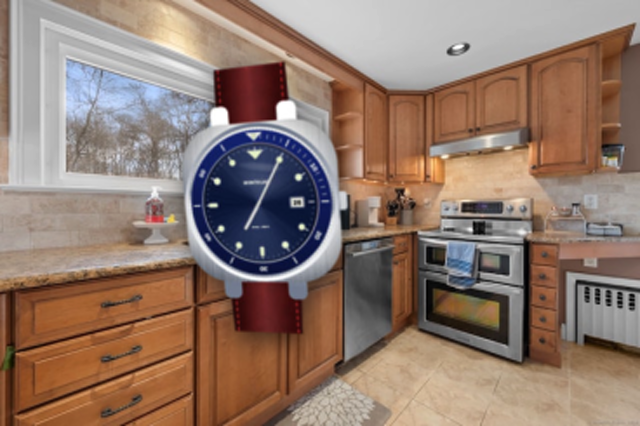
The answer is 7:05
